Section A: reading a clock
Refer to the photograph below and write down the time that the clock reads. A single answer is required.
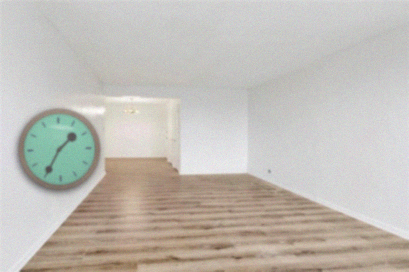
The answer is 1:35
